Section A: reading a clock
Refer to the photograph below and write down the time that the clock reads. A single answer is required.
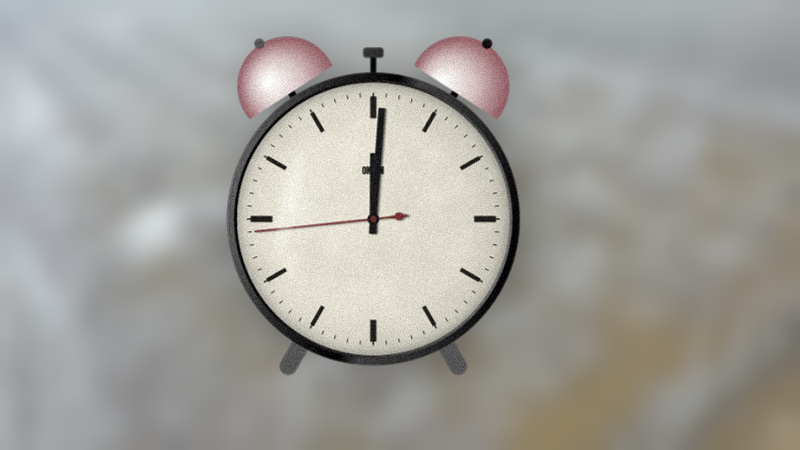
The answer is 12:00:44
